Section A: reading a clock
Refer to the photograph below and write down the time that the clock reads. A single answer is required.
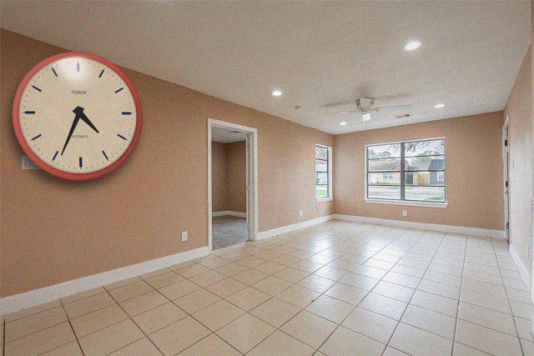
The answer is 4:34
